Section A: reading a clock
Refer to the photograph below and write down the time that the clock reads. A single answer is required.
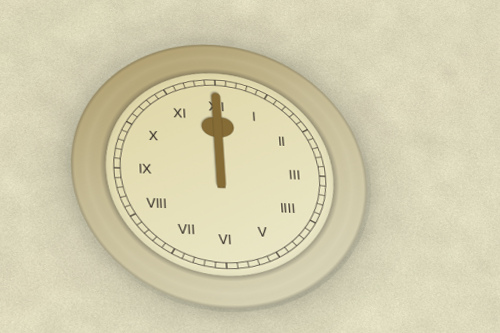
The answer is 12:00
